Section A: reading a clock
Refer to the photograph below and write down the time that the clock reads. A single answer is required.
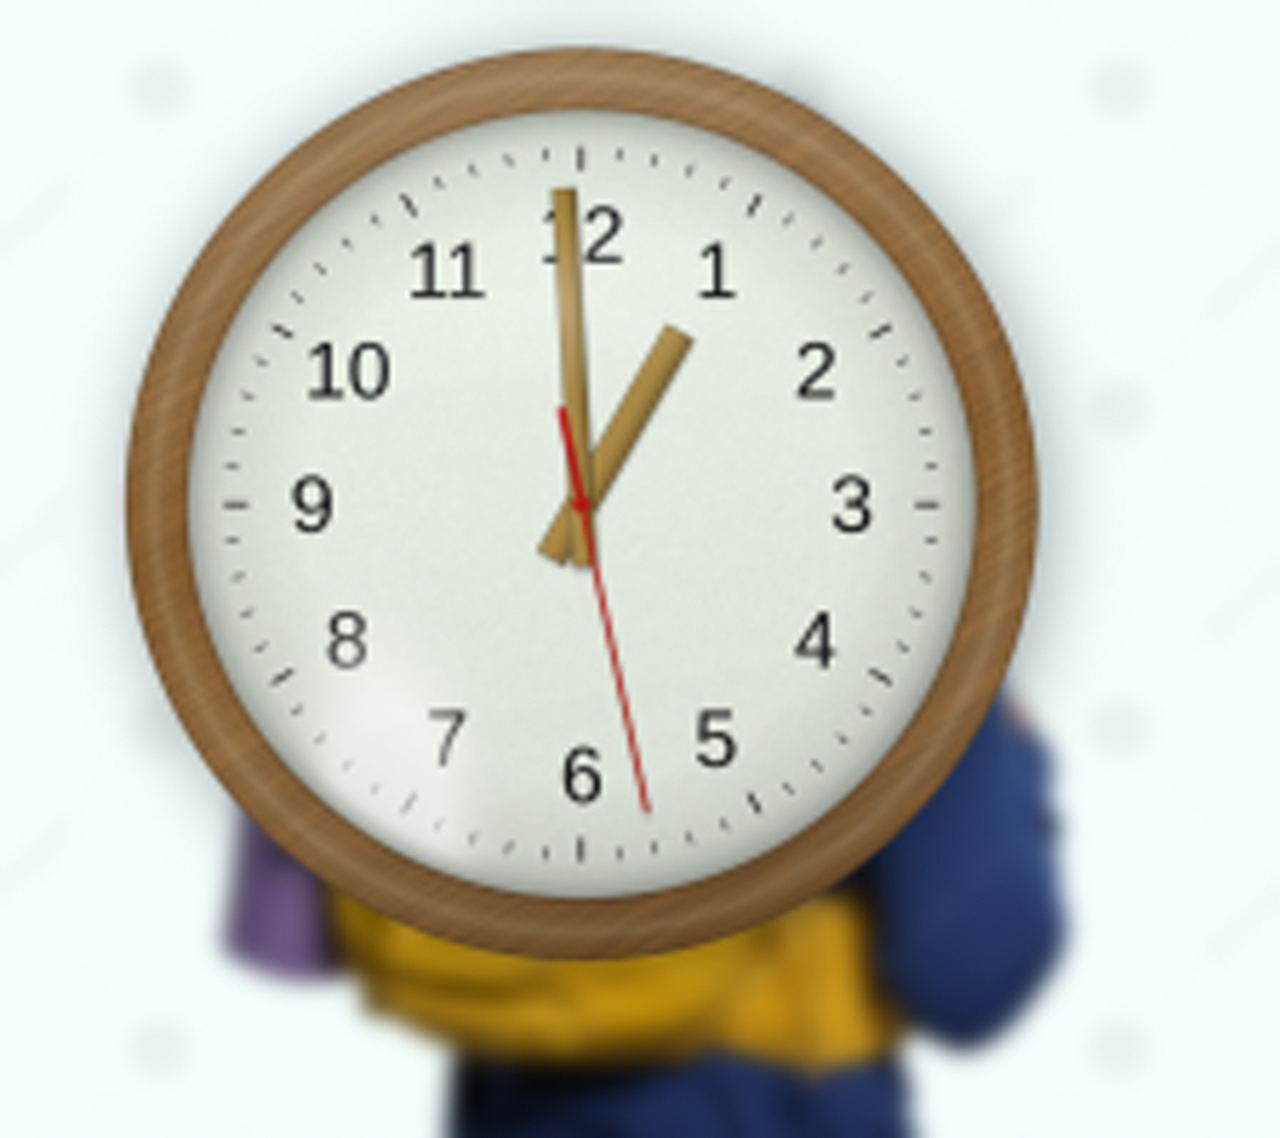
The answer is 12:59:28
